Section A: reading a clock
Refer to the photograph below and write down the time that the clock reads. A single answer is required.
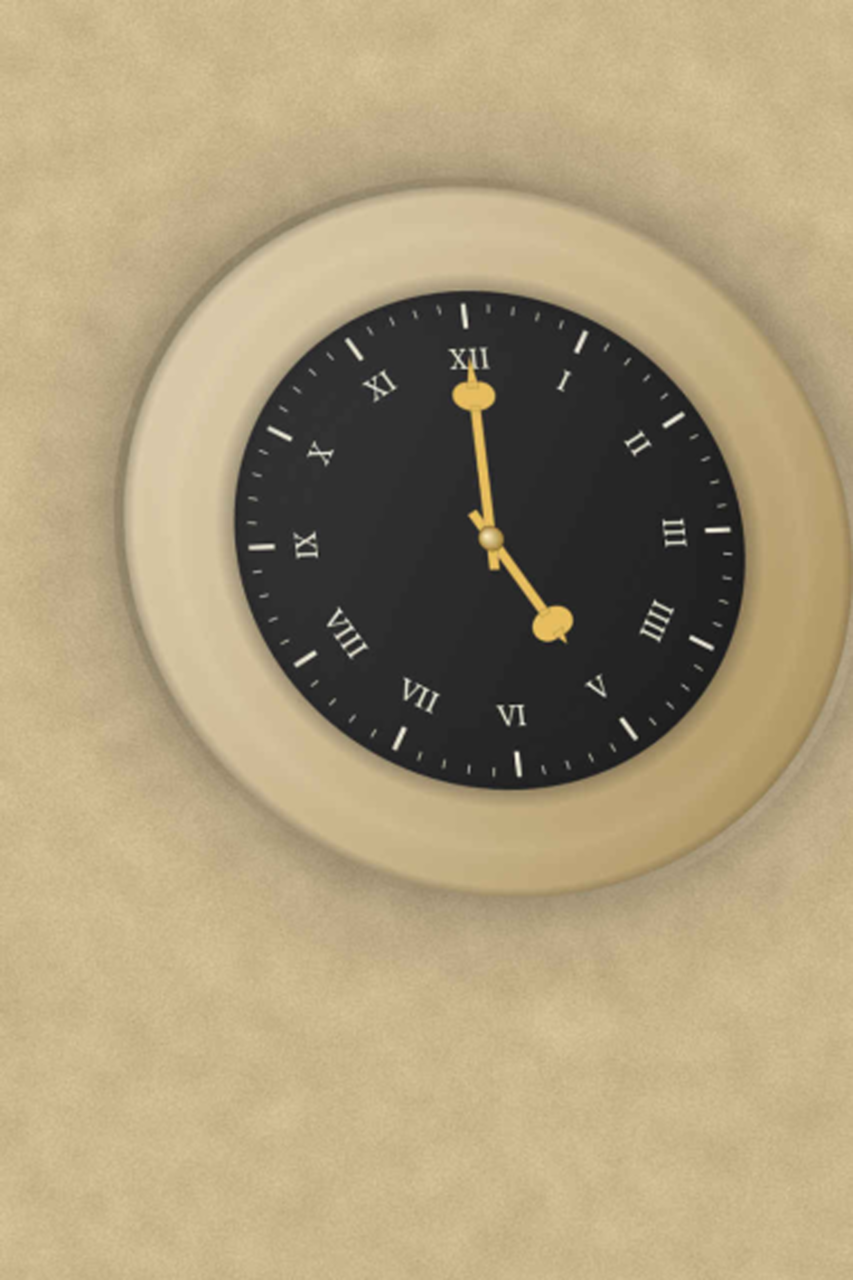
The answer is 5:00
